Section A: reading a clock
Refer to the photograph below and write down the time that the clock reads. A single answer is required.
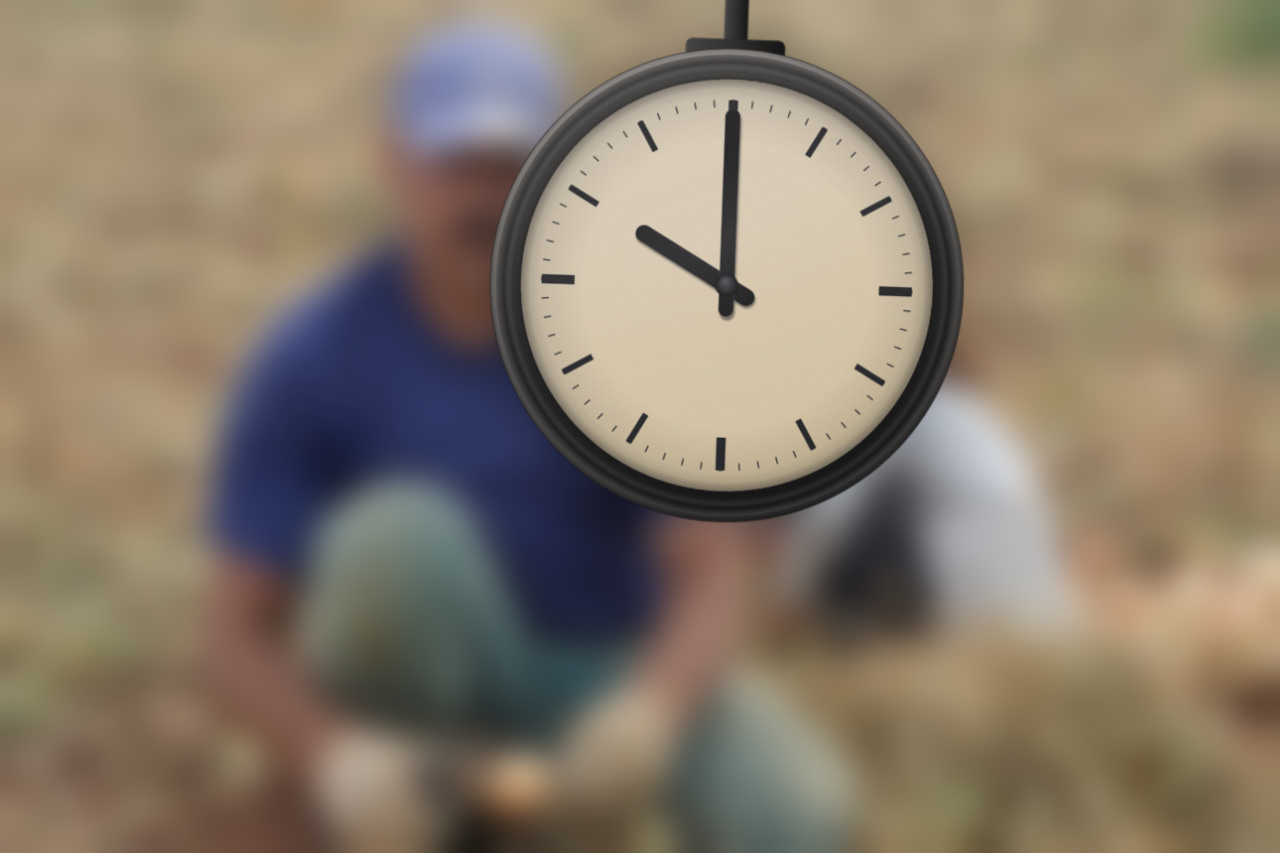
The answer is 10:00
